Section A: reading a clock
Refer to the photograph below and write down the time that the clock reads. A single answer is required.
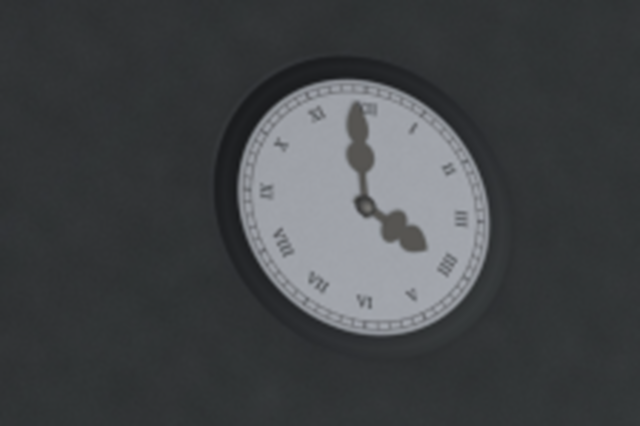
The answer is 3:59
